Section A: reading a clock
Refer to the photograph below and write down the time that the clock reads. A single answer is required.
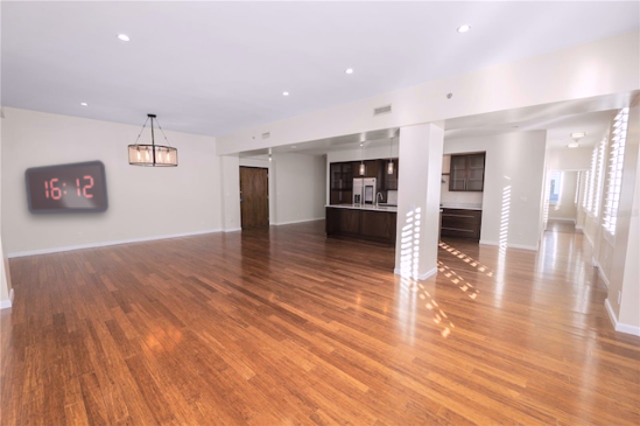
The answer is 16:12
